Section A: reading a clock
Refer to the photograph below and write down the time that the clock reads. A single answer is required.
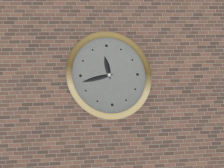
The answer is 11:43
